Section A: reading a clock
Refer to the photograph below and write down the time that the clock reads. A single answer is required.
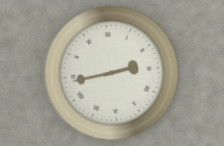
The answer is 2:44
